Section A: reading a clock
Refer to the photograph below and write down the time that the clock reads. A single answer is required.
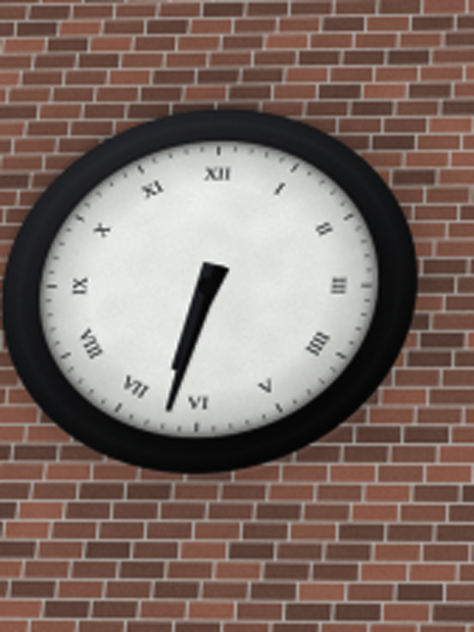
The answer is 6:32
